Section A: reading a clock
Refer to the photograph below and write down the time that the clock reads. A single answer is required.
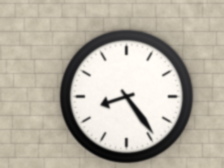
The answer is 8:24
